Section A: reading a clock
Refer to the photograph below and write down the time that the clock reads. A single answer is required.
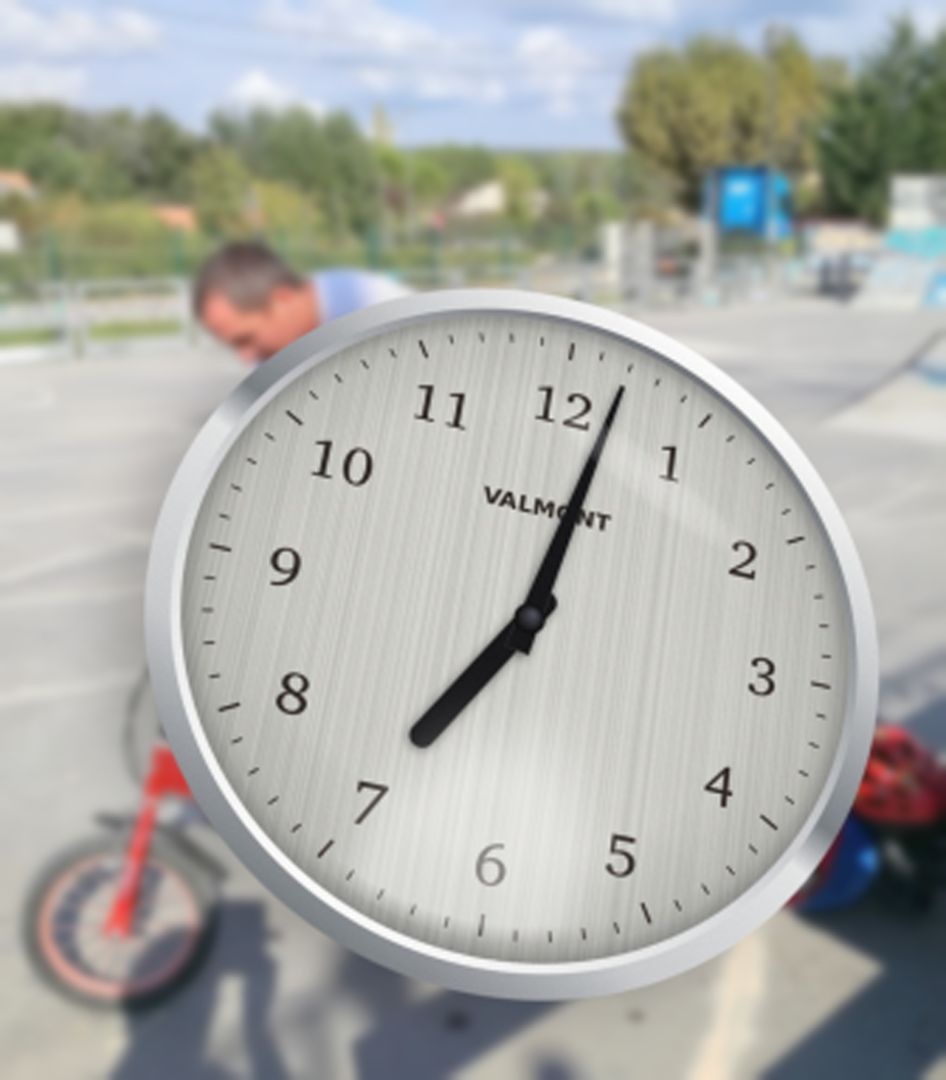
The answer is 7:02
